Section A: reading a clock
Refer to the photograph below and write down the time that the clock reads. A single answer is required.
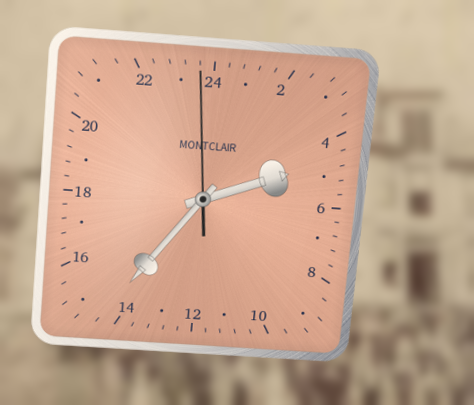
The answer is 4:35:59
